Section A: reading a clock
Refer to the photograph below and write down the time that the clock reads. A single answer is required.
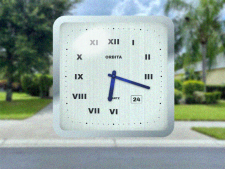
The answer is 6:18
